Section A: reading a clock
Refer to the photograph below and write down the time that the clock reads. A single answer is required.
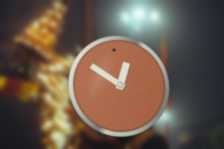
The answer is 12:52
